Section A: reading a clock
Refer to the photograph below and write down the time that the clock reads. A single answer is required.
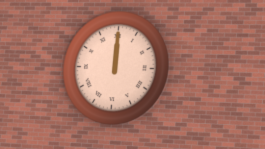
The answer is 12:00
